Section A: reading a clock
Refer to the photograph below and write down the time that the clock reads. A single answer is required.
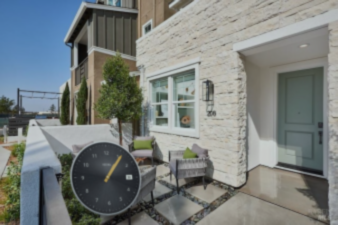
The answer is 1:06
